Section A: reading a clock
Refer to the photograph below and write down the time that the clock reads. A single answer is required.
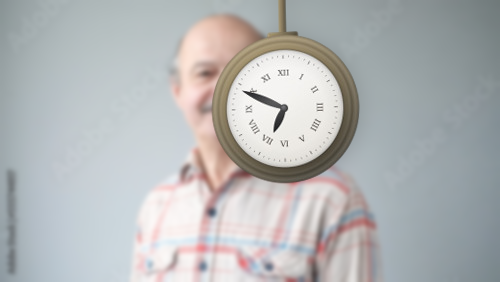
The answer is 6:49
